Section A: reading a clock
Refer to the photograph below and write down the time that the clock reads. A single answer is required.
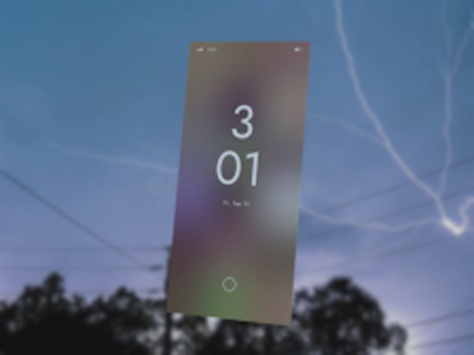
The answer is 3:01
